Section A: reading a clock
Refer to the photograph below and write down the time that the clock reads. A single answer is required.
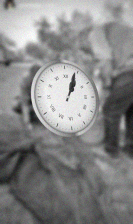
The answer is 1:04
